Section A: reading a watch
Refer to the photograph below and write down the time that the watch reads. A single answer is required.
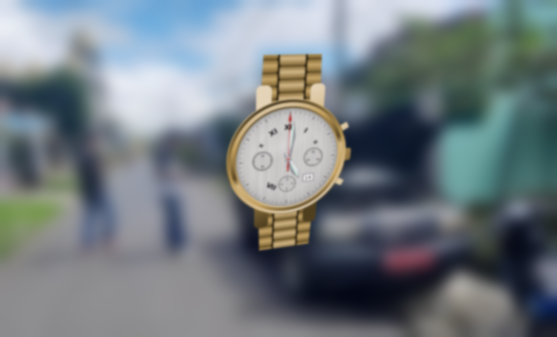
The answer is 5:01
